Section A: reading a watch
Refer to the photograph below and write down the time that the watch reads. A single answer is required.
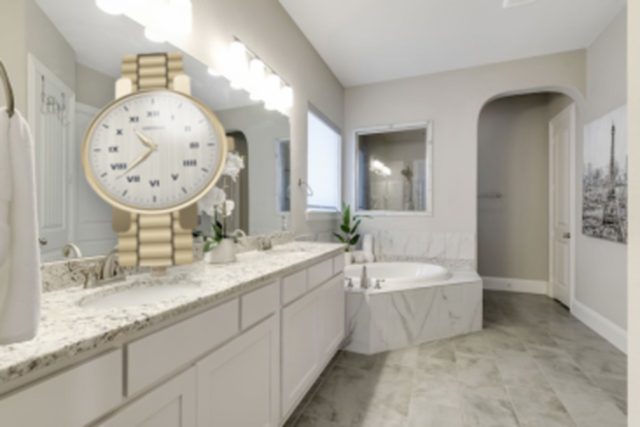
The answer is 10:38
